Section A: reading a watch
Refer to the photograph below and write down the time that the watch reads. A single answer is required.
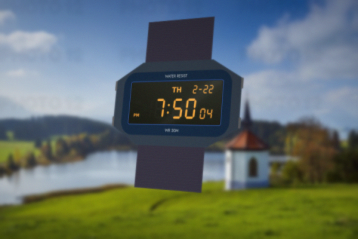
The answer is 7:50:04
